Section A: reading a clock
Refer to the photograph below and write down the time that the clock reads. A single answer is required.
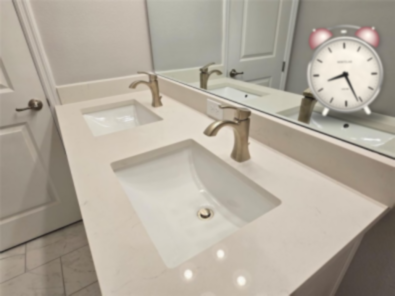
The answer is 8:26
